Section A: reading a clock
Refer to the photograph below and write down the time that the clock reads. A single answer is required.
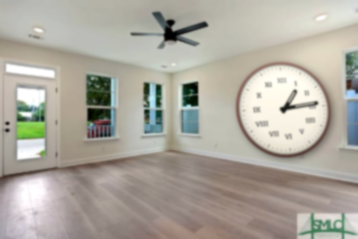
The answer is 1:14
